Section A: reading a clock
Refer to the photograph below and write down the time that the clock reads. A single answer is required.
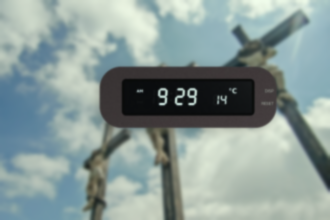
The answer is 9:29
